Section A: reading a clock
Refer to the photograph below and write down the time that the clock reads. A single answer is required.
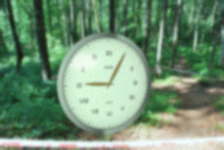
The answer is 9:05
